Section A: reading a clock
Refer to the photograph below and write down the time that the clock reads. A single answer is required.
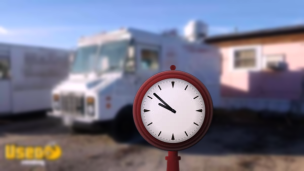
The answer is 9:52
